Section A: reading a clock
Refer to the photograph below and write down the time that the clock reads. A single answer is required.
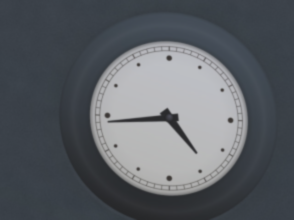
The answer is 4:44
